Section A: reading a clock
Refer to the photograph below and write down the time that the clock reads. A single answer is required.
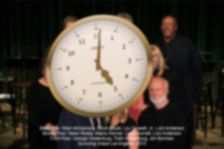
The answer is 5:01
